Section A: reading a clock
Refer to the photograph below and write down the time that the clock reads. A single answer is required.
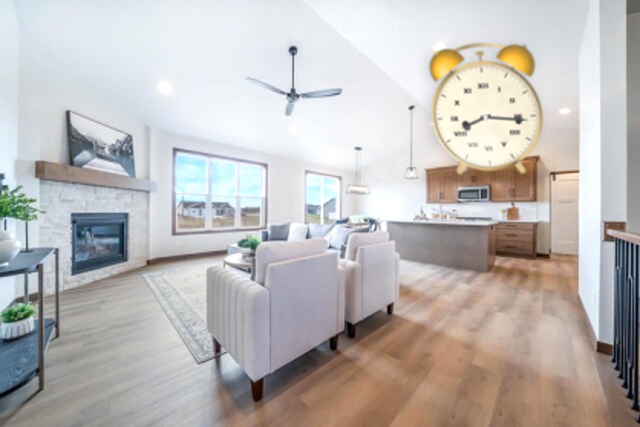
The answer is 8:16
